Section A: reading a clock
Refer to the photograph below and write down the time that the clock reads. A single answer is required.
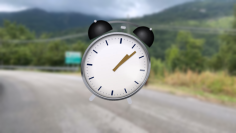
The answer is 1:07
